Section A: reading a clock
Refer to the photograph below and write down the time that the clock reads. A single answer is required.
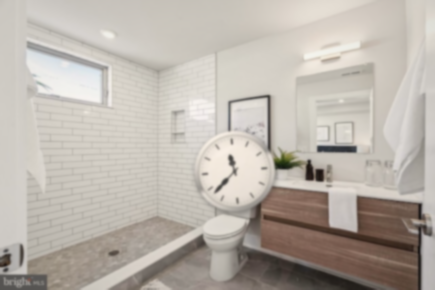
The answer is 11:38
